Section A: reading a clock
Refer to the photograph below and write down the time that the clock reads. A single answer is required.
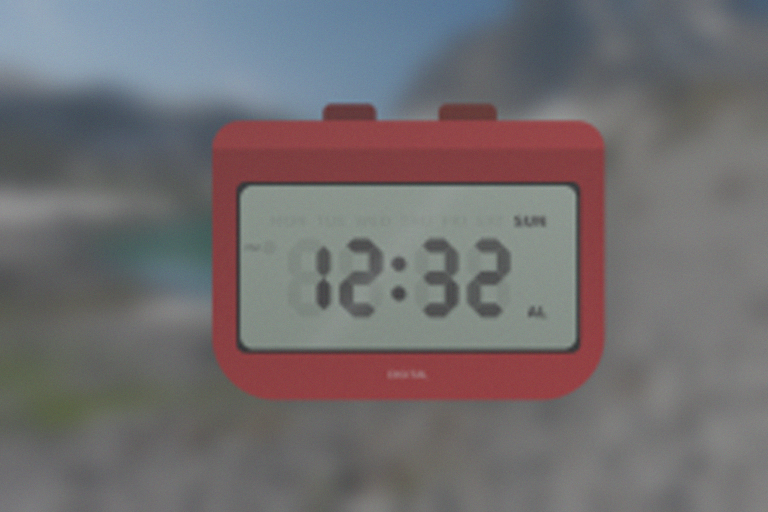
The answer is 12:32
